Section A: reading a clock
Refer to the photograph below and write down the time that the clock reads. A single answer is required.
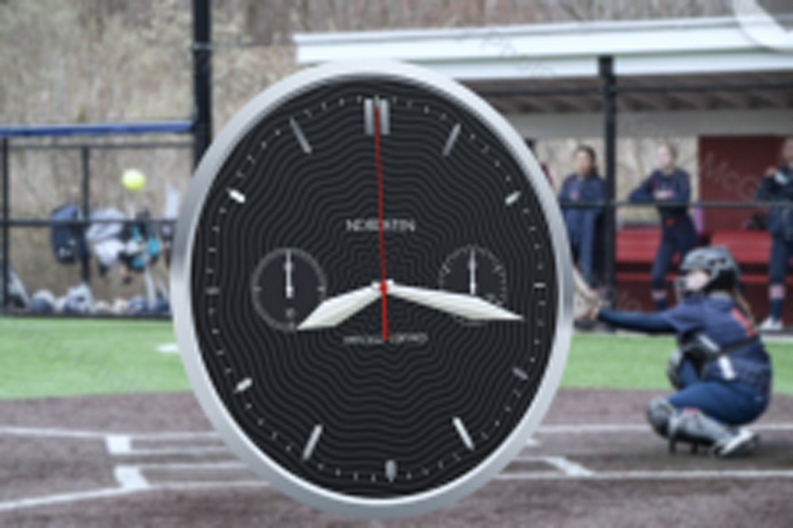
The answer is 8:17
